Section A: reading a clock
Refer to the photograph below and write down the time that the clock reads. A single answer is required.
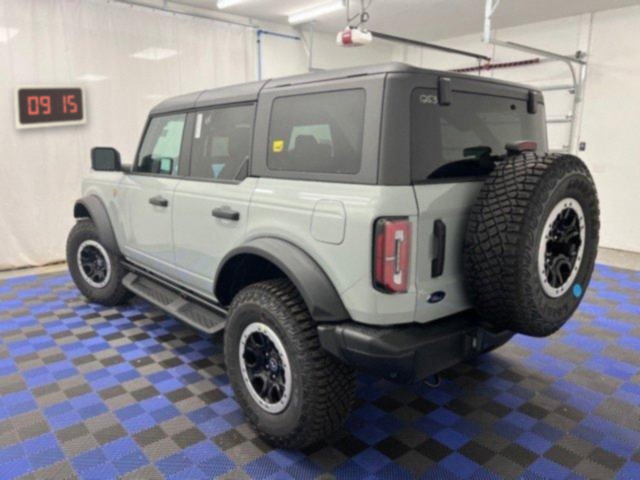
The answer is 9:15
